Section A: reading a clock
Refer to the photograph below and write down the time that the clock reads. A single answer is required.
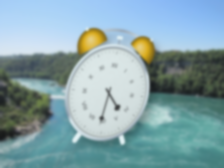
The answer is 4:31
